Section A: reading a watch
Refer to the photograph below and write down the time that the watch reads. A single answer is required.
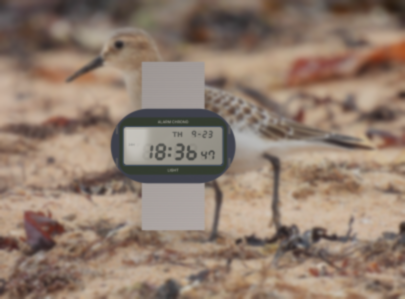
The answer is 18:36:47
